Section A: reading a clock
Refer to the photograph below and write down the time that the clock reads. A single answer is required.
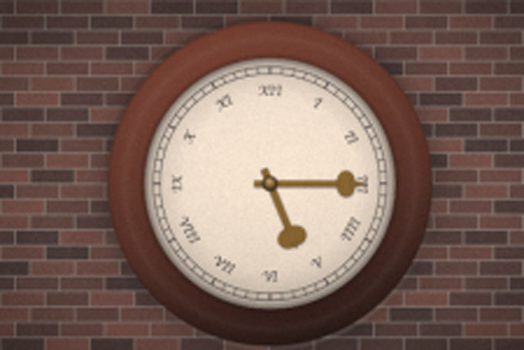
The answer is 5:15
